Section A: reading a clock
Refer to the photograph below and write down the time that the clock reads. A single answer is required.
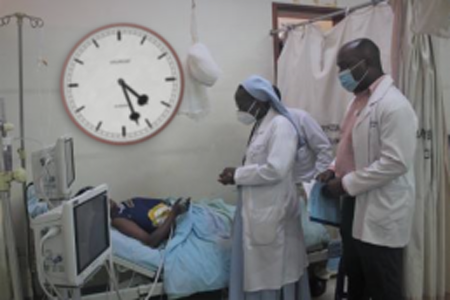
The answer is 4:27
